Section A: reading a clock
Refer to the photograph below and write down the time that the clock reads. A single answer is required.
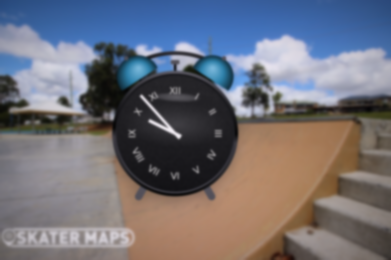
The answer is 9:53
